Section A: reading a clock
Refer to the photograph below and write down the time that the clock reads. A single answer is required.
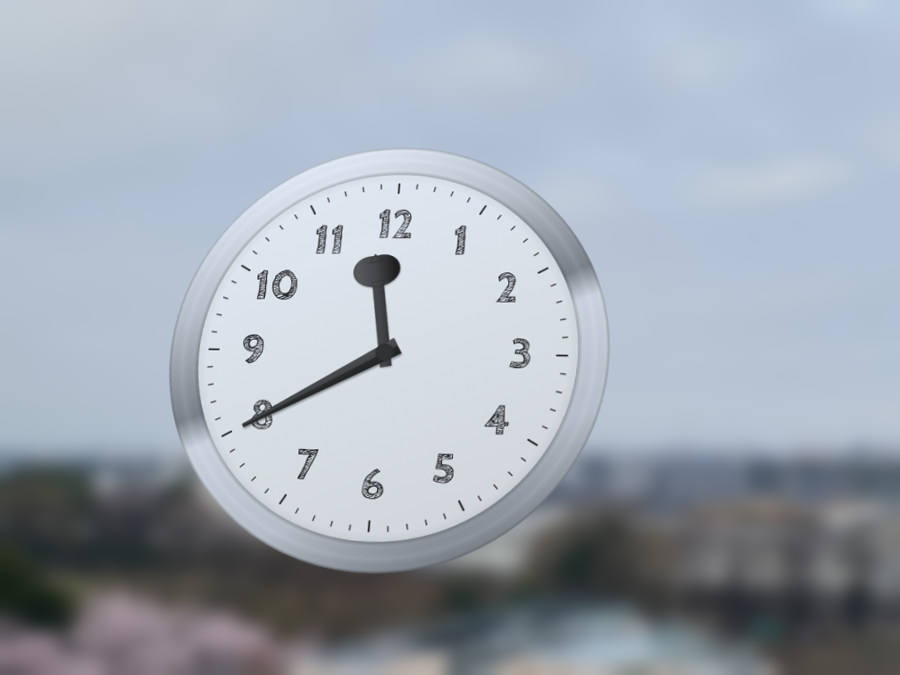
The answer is 11:40
